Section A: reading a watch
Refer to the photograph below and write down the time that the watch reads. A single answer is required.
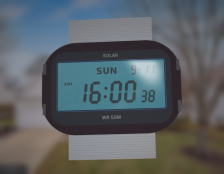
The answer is 16:00:38
